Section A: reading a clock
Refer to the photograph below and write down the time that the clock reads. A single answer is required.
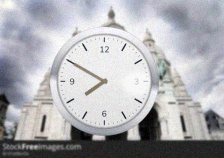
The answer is 7:50
